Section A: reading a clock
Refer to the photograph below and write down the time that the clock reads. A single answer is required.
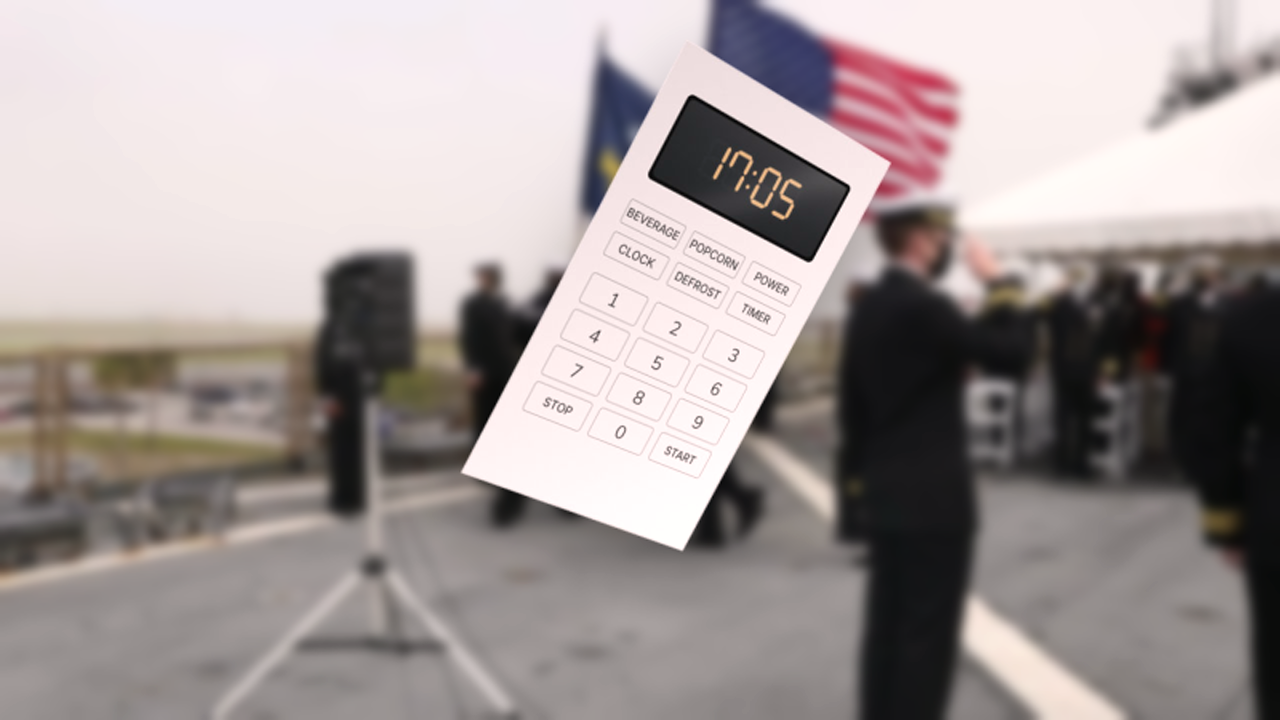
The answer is 17:05
